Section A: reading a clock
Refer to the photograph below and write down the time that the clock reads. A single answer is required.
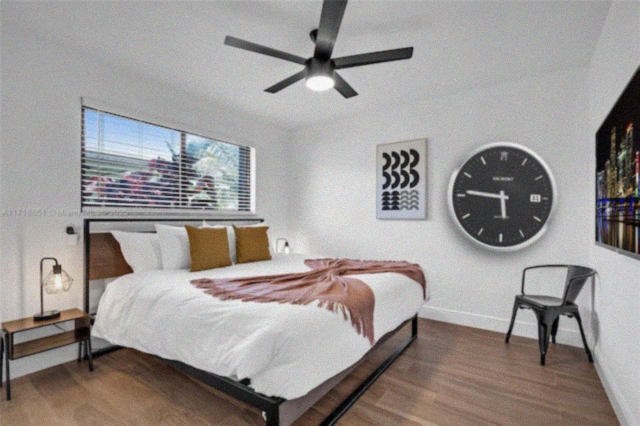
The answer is 5:46
